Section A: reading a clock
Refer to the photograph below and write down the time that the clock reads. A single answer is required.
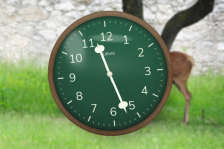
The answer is 11:27
